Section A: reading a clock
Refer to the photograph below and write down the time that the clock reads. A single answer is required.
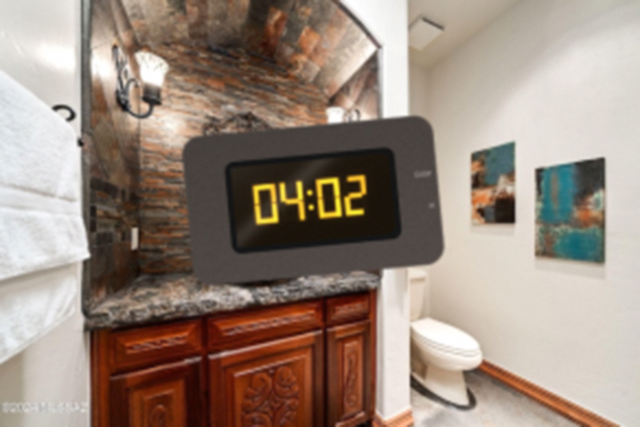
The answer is 4:02
